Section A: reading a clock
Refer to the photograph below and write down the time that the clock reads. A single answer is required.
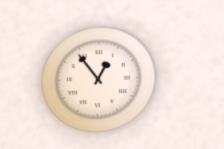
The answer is 12:54
